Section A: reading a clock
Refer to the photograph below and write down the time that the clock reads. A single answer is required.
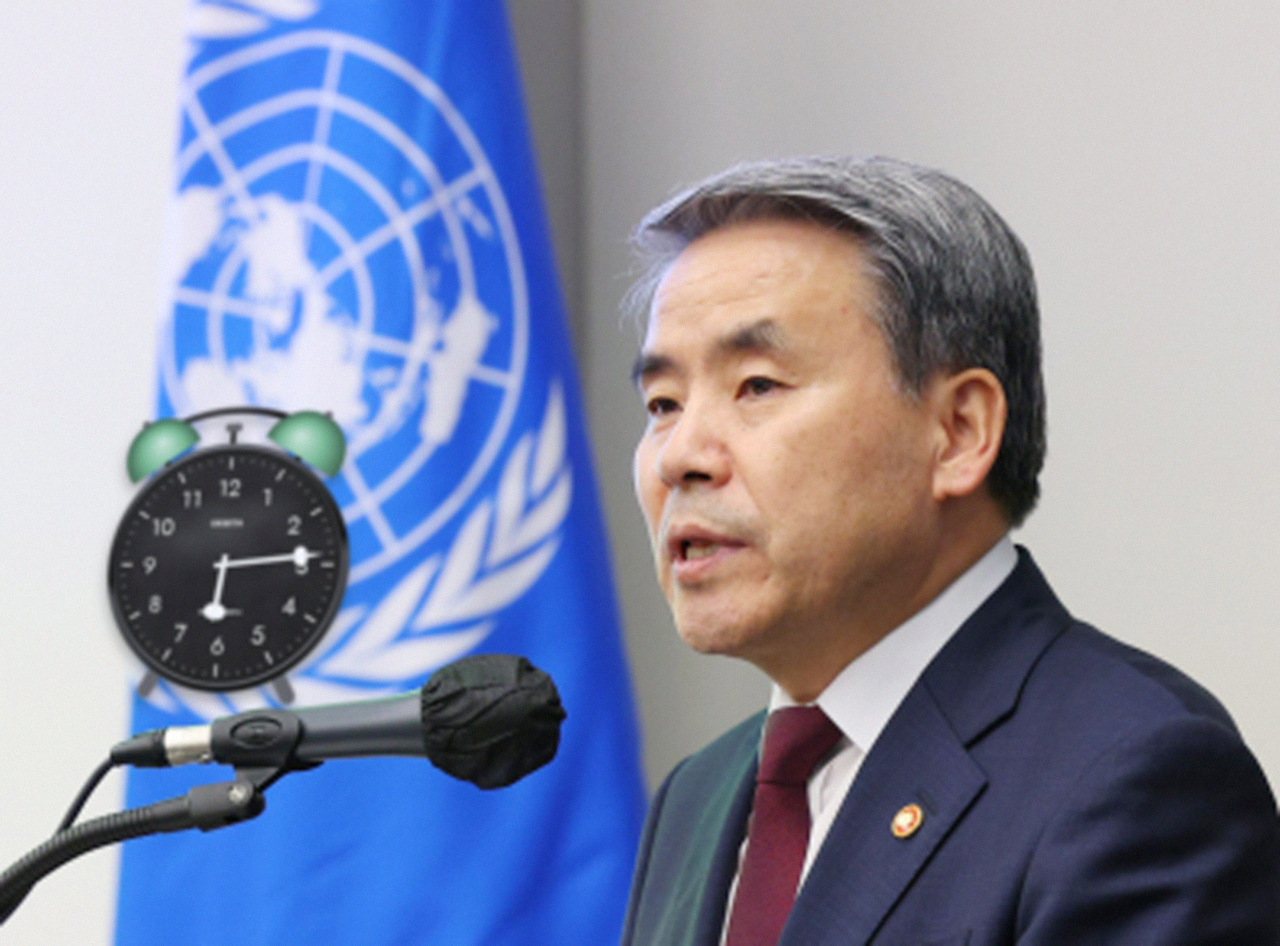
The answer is 6:14
